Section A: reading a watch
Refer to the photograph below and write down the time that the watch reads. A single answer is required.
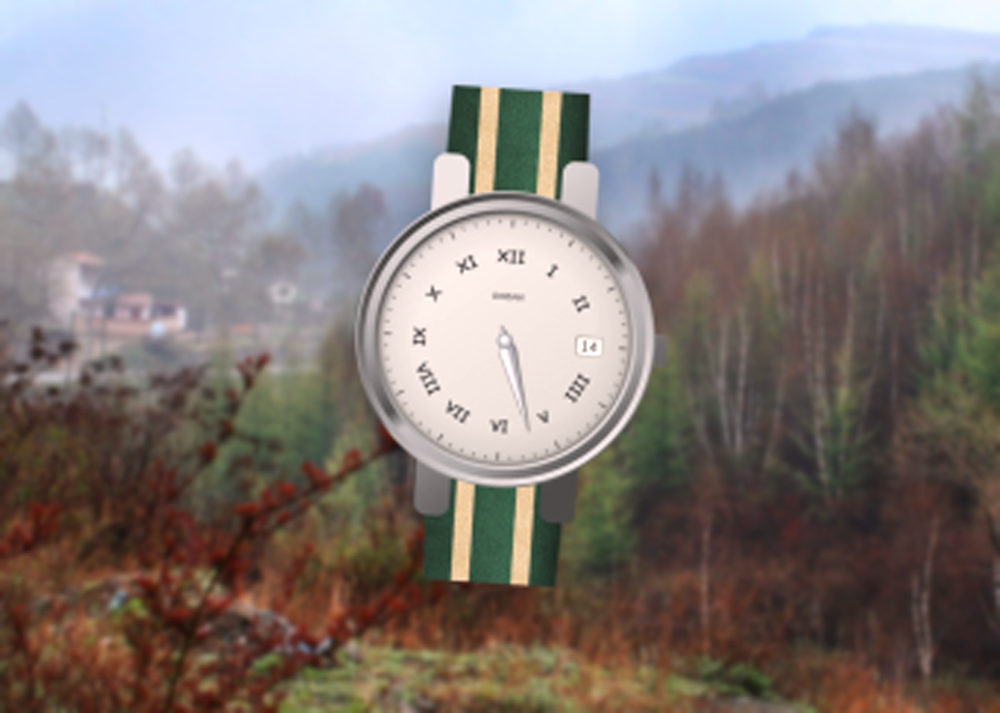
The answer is 5:27
